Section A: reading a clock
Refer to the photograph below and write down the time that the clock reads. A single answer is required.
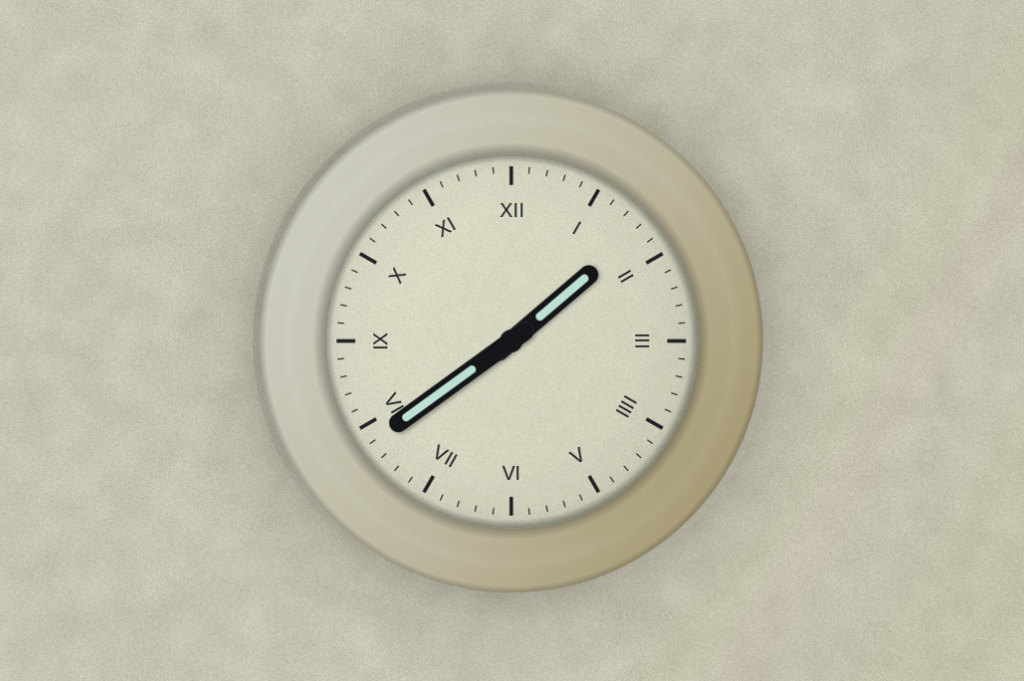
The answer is 1:39
